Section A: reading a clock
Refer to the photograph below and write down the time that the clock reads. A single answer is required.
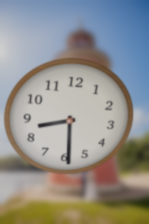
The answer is 8:29
